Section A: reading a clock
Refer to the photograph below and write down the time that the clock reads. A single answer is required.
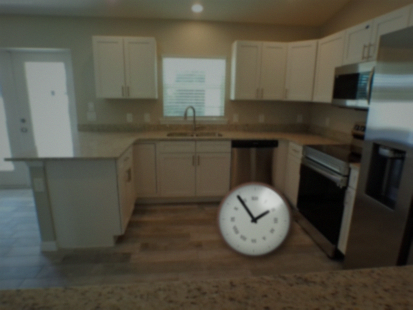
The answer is 1:54
